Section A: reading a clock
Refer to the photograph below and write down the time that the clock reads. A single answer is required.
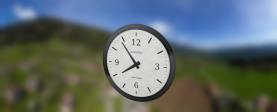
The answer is 7:54
